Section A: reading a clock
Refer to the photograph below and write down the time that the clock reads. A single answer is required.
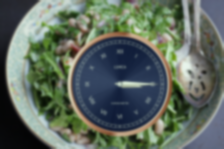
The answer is 3:15
